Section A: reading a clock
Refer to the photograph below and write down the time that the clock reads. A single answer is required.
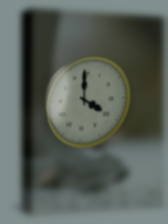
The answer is 3:59
